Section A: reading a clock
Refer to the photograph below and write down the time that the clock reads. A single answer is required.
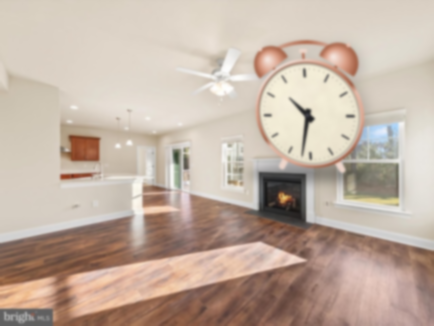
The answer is 10:32
